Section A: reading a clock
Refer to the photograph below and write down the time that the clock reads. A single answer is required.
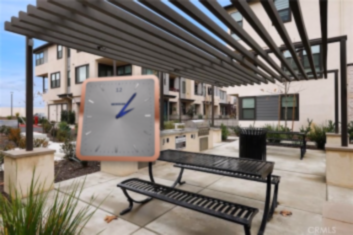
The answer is 2:06
